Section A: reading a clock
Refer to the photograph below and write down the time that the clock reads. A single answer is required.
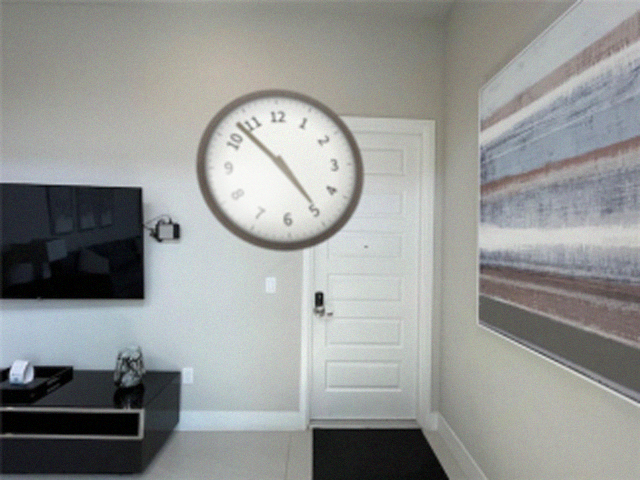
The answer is 4:53
